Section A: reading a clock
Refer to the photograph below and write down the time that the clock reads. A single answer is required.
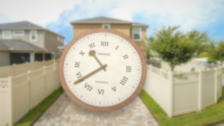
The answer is 10:39
